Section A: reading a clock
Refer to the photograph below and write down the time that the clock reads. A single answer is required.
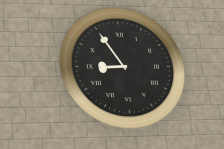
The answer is 8:55
